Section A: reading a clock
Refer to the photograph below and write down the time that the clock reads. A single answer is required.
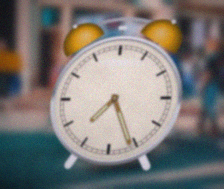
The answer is 7:26
